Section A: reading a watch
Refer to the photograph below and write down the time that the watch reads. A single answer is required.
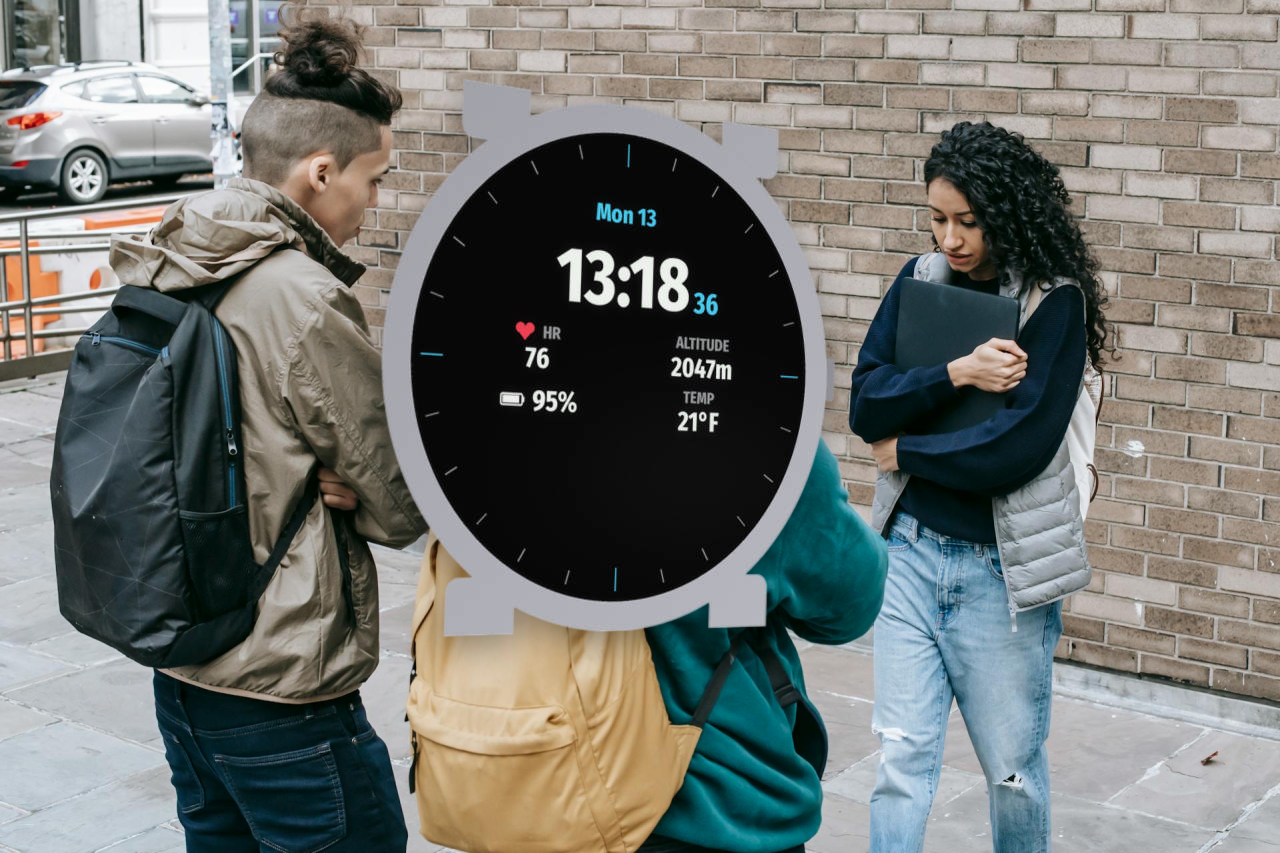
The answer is 13:18:36
